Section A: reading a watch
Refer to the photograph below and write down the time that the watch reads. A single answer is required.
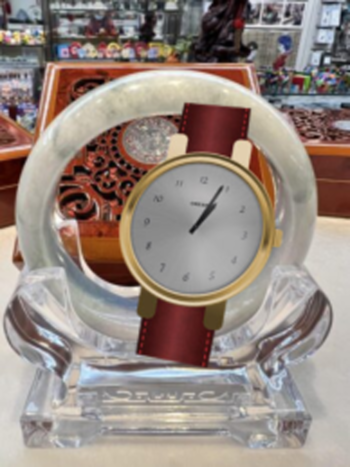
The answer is 1:04
